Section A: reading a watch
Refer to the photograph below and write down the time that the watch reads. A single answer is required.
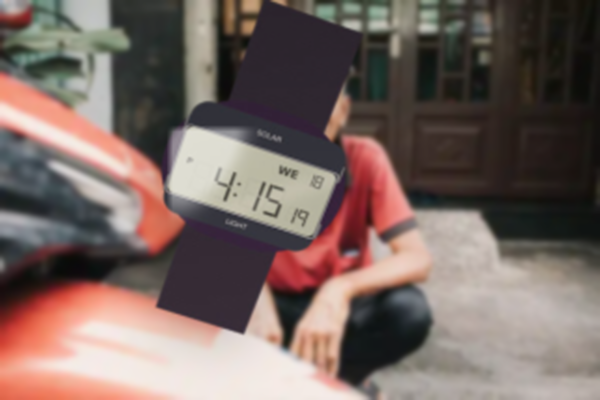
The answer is 4:15:19
